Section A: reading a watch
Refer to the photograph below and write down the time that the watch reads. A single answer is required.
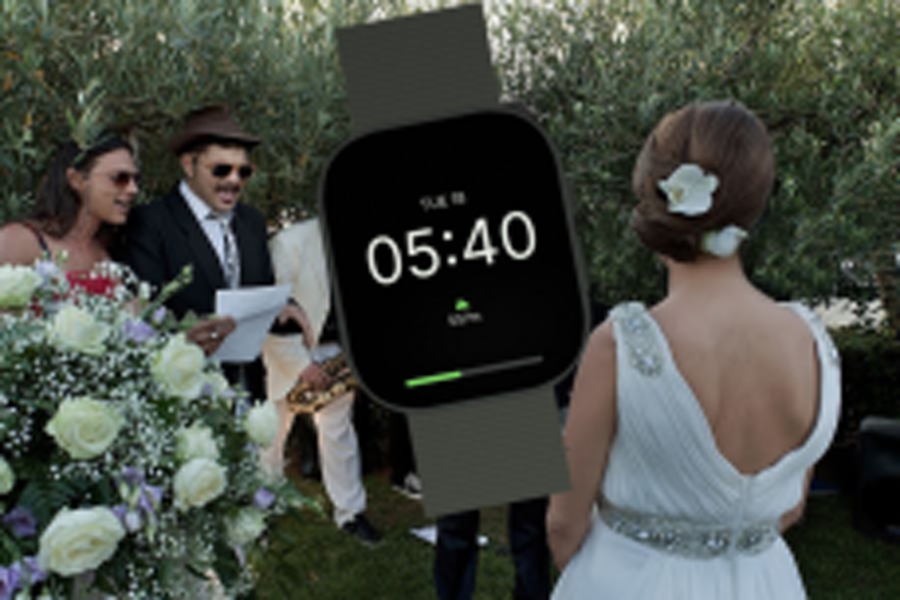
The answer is 5:40
